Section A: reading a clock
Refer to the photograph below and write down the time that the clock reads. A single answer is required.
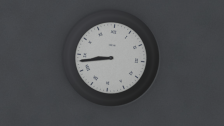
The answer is 8:43
